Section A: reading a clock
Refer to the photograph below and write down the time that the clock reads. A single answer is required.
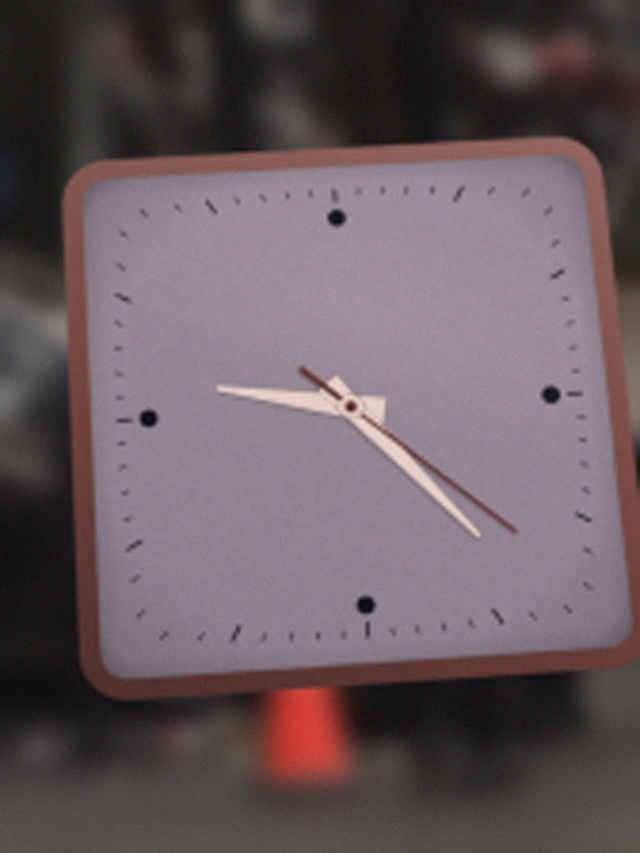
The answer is 9:23:22
